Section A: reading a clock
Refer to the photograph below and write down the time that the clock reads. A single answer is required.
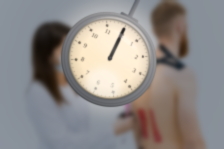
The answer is 12:00
